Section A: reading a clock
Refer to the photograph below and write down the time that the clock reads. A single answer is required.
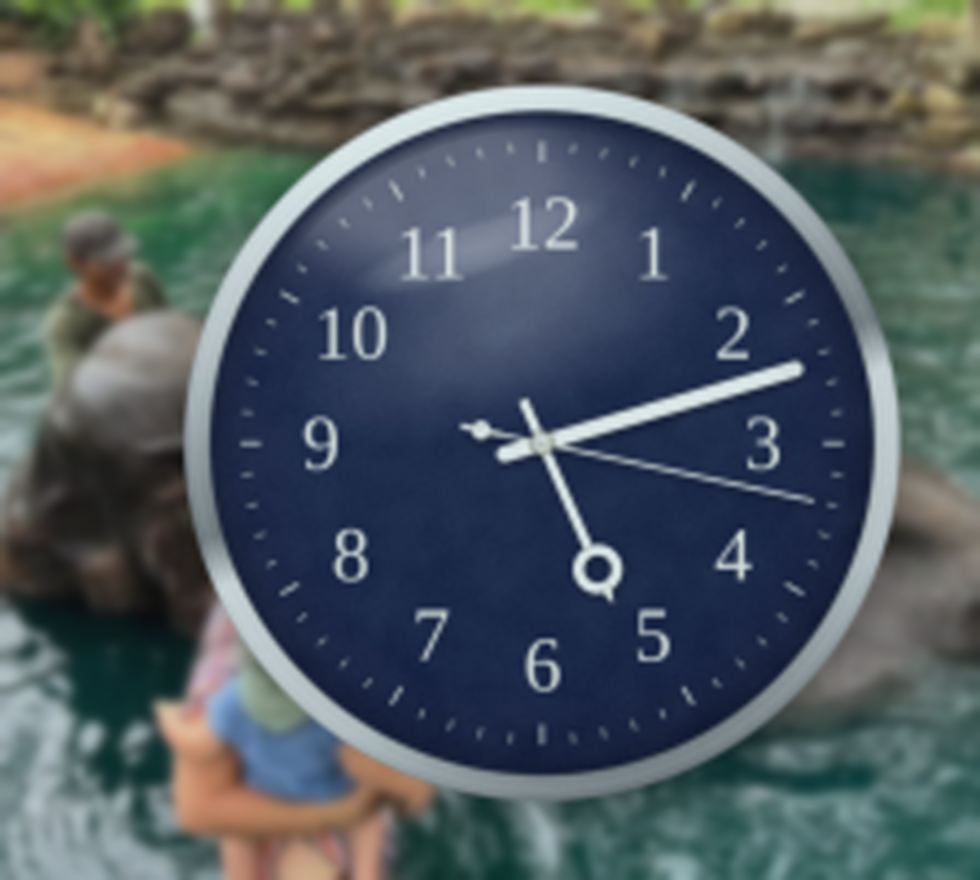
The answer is 5:12:17
